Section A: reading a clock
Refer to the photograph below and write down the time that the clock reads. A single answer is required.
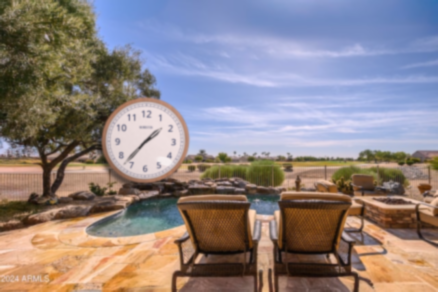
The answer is 1:37
